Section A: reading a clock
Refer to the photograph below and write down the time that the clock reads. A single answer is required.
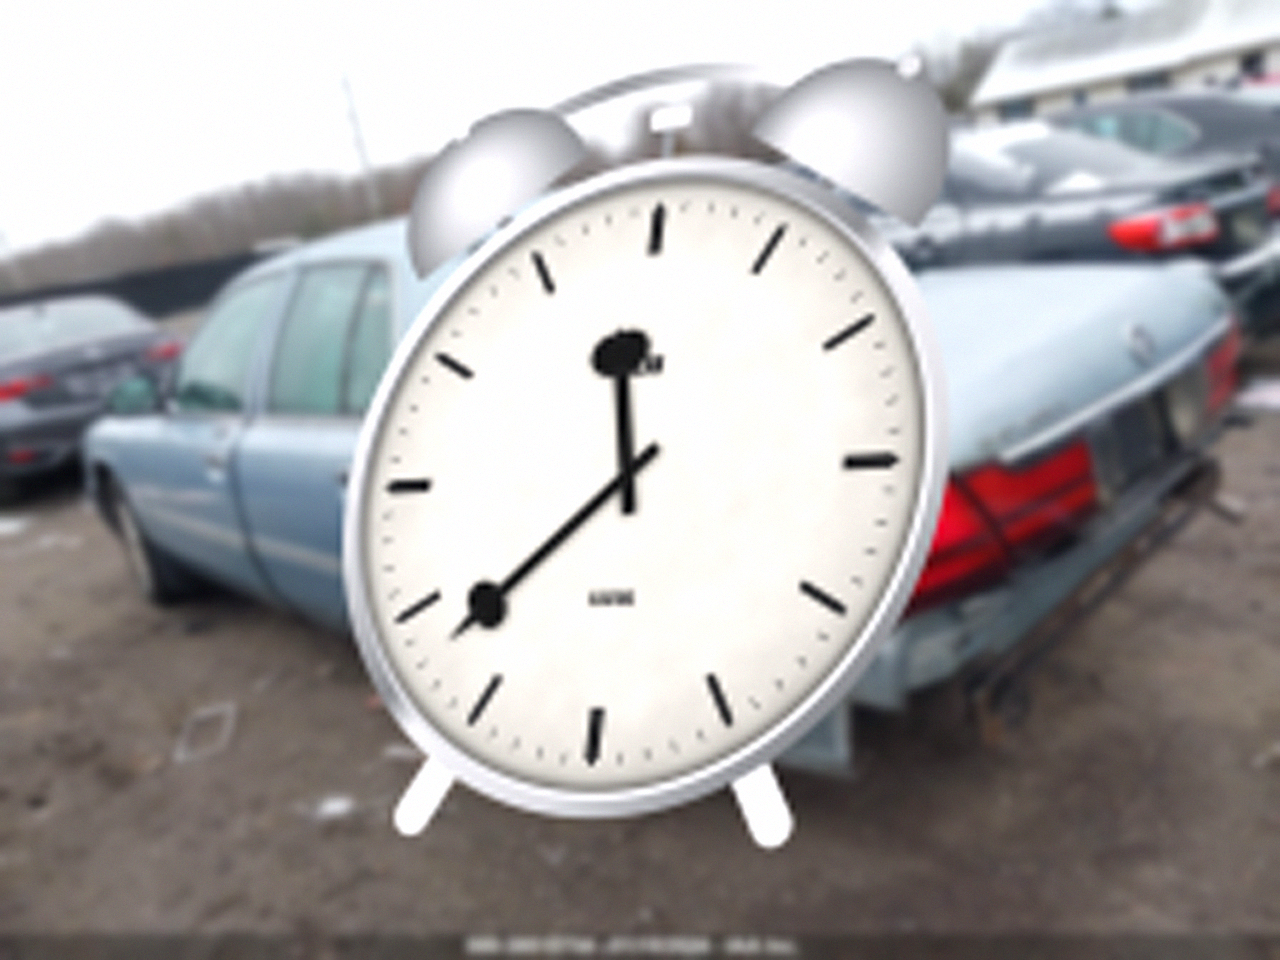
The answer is 11:38
